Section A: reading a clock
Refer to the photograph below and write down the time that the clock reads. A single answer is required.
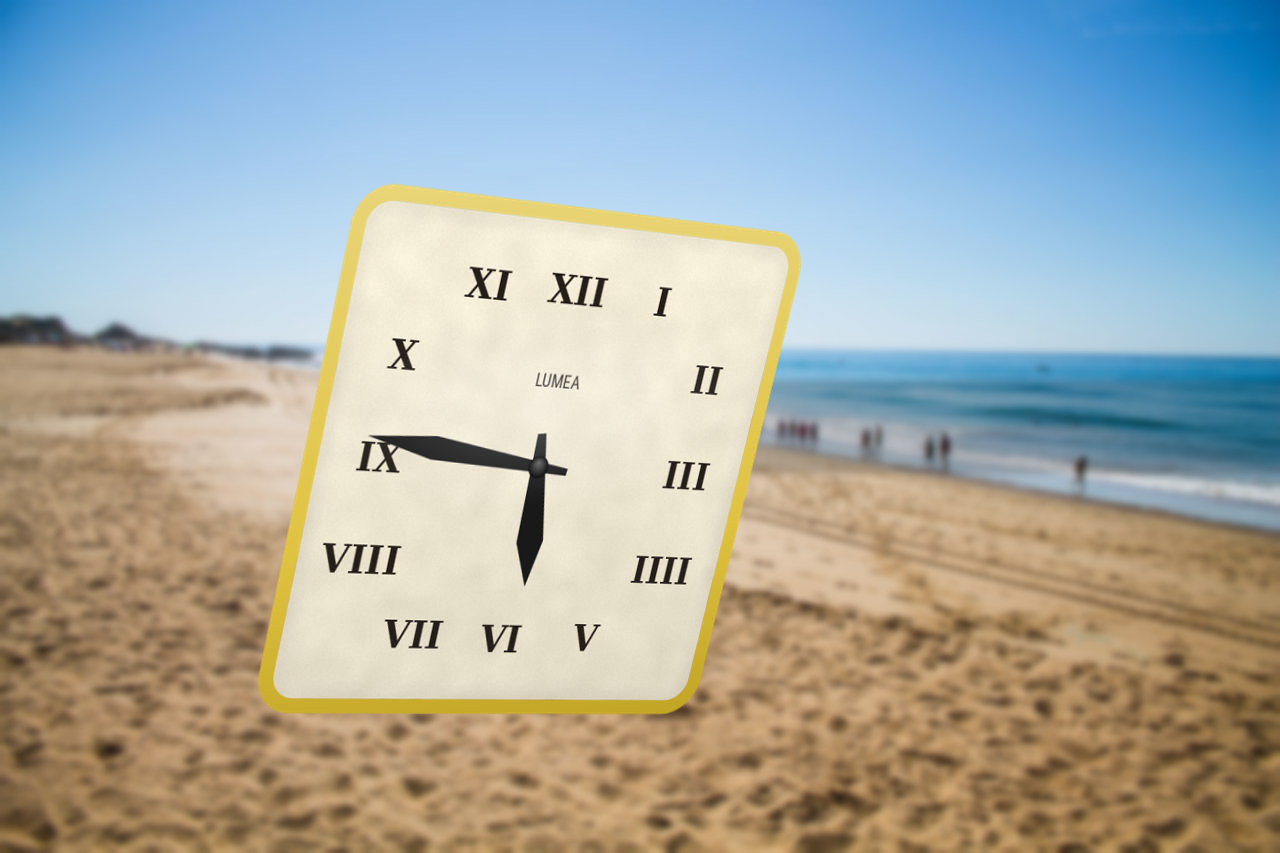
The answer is 5:46
